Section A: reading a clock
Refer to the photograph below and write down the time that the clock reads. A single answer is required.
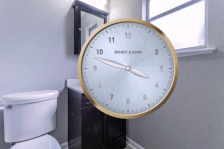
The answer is 3:48
